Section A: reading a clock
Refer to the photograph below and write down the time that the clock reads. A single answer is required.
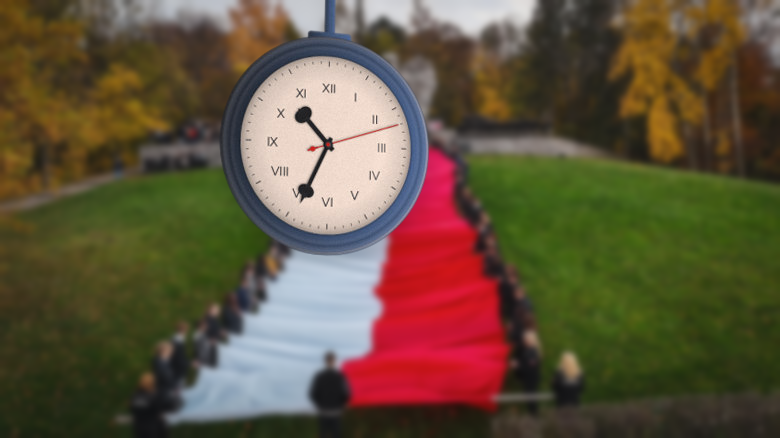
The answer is 10:34:12
